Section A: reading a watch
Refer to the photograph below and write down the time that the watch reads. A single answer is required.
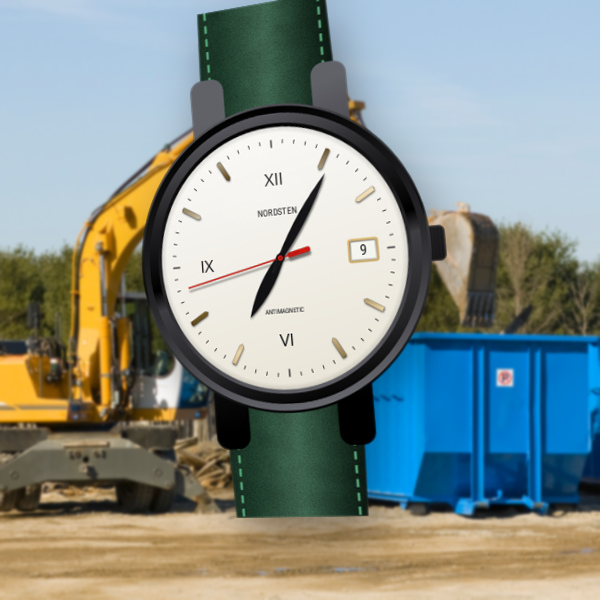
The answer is 7:05:43
